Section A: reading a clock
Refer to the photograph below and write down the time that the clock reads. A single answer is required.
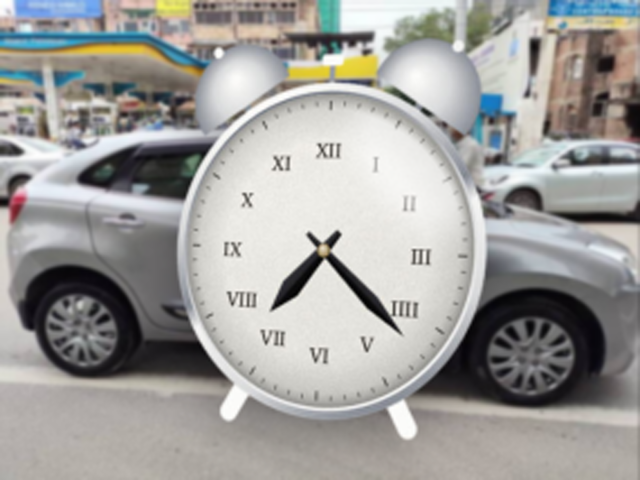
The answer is 7:22
